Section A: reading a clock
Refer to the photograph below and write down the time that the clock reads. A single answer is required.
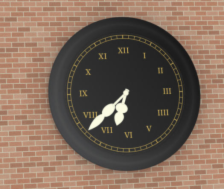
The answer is 6:38
